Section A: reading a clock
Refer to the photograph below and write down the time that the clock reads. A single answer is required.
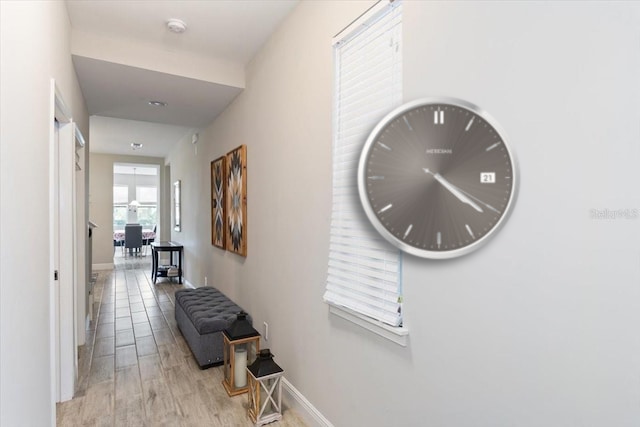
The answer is 4:21:20
